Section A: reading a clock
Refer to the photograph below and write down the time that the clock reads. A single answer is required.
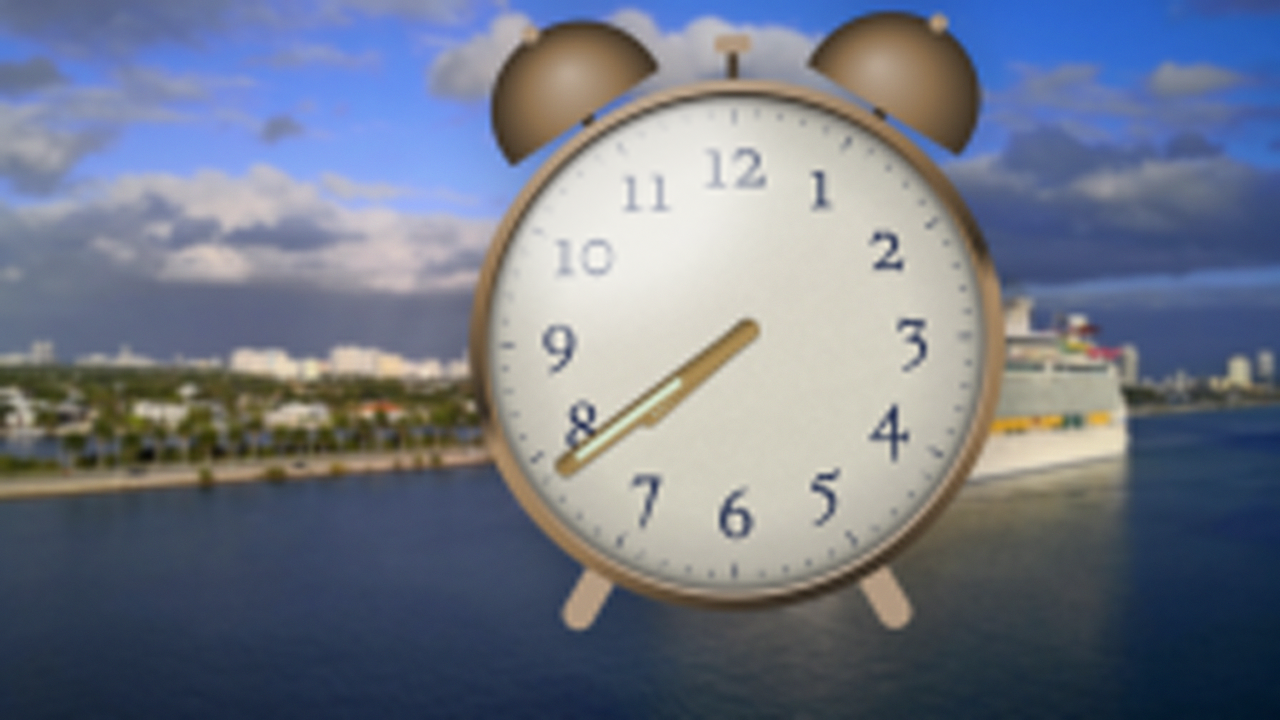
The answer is 7:39
